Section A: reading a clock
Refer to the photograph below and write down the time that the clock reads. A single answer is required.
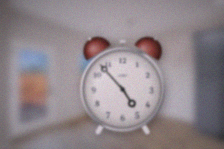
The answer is 4:53
